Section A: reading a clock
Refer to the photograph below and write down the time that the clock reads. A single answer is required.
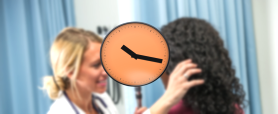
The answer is 10:17
